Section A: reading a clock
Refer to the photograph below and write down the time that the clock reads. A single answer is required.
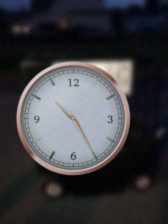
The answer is 10:25
